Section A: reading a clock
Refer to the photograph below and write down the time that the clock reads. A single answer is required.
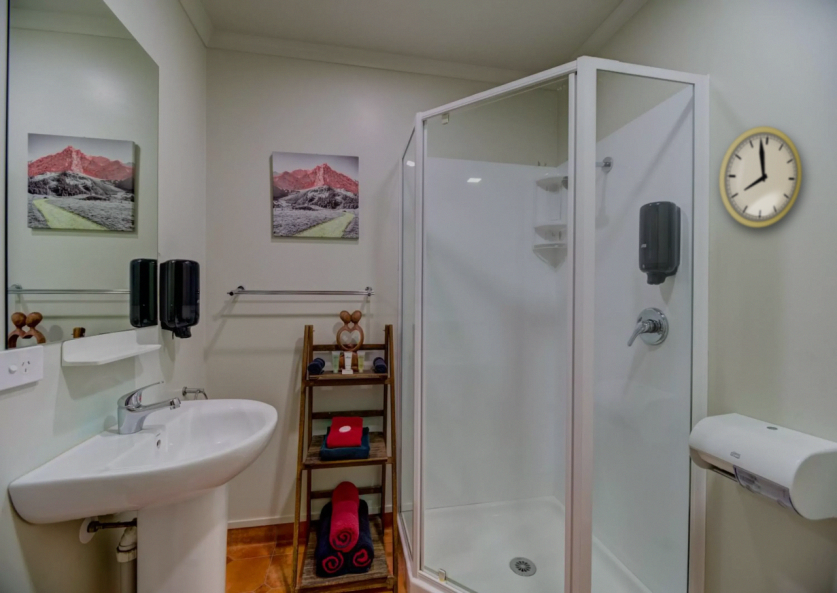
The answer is 7:58
